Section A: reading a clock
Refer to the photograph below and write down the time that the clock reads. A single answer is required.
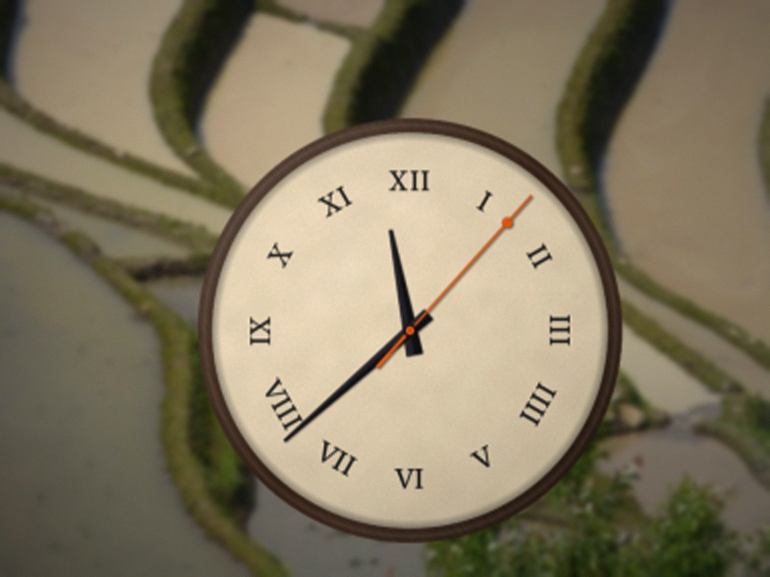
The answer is 11:38:07
